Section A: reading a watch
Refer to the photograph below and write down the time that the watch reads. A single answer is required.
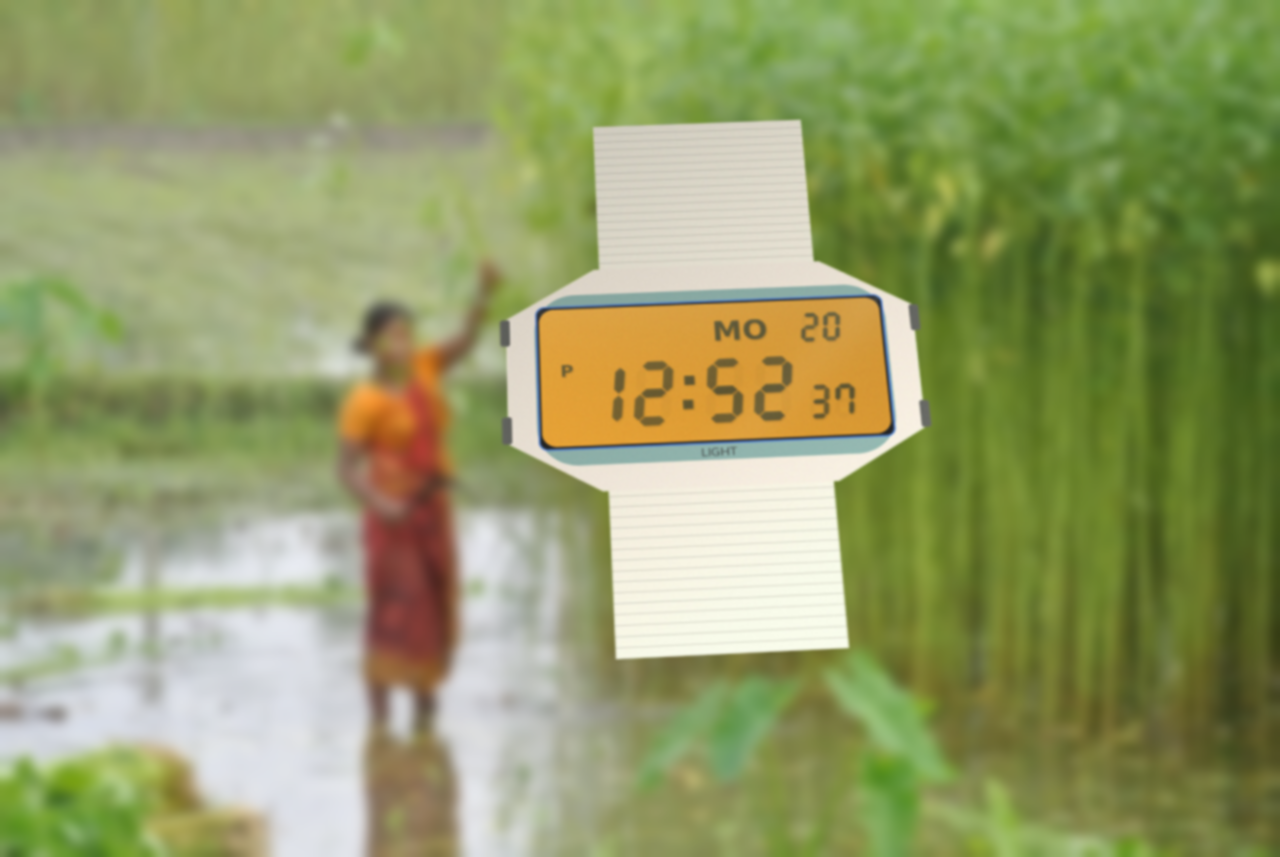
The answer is 12:52:37
